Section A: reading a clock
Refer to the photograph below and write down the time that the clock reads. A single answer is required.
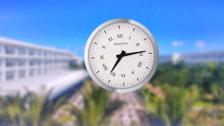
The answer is 7:14
